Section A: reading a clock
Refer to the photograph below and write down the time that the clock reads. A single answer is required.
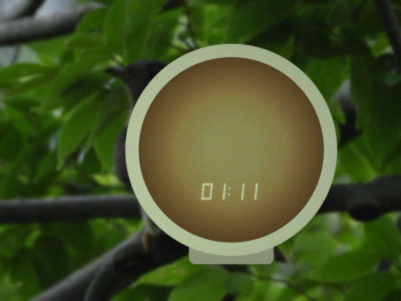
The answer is 1:11
